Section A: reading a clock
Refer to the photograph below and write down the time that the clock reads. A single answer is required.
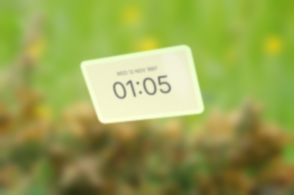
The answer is 1:05
